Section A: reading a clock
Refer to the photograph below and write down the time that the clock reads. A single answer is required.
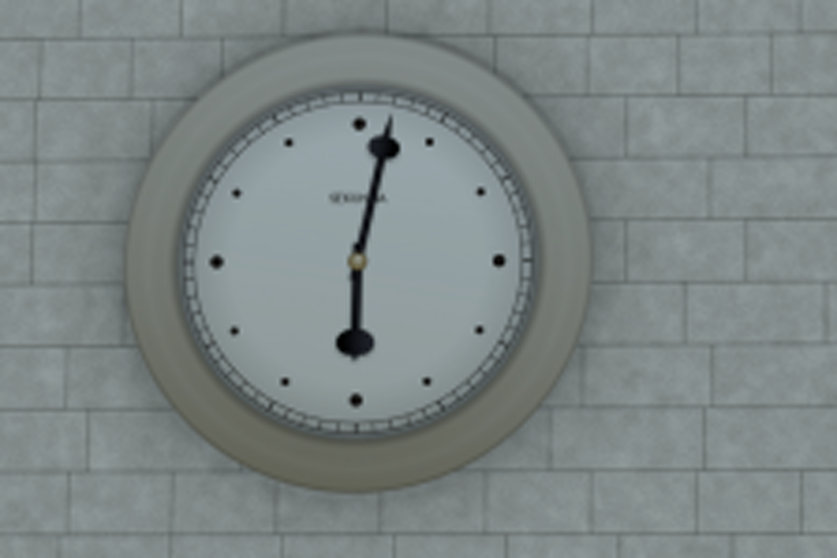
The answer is 6:02
